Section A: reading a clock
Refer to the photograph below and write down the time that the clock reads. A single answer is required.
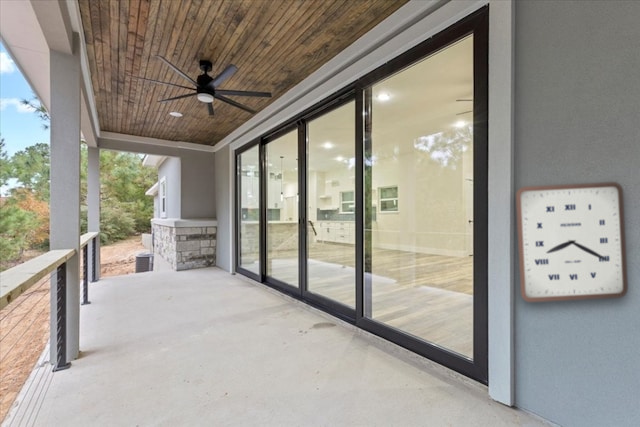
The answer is 8:20
